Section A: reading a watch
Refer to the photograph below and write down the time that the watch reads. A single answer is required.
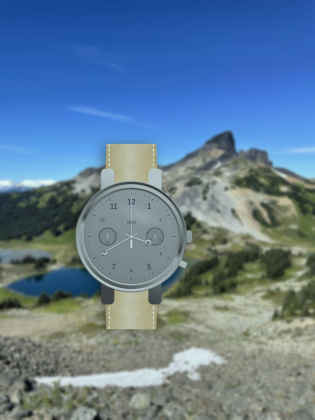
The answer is 3:40
